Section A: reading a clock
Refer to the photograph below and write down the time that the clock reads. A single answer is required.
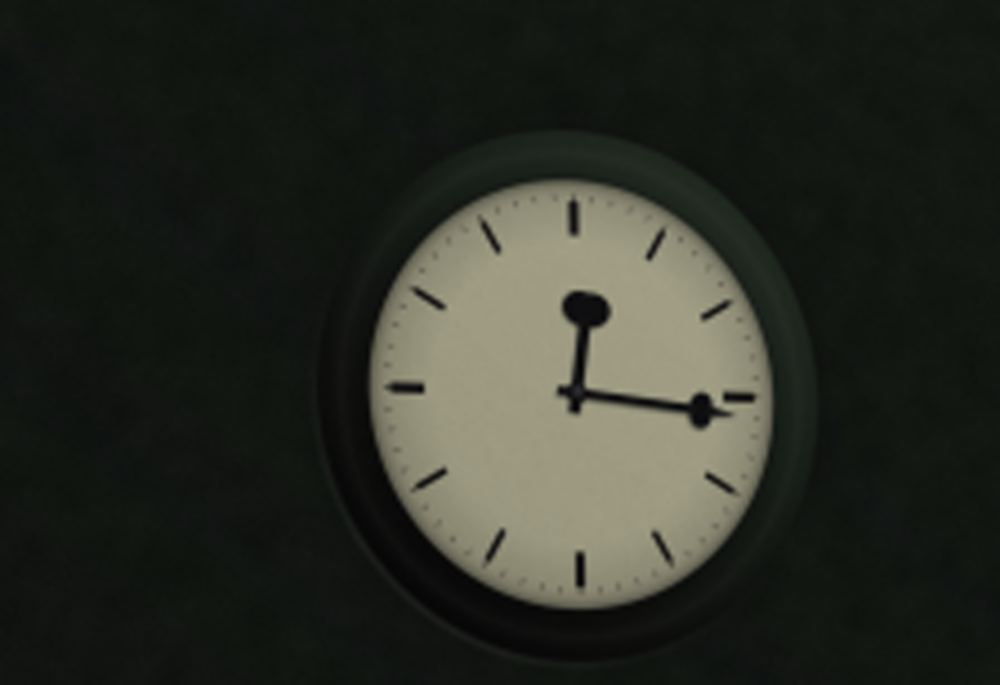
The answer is 12:16
